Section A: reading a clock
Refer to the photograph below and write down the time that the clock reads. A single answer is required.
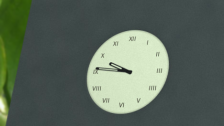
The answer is 9:46
